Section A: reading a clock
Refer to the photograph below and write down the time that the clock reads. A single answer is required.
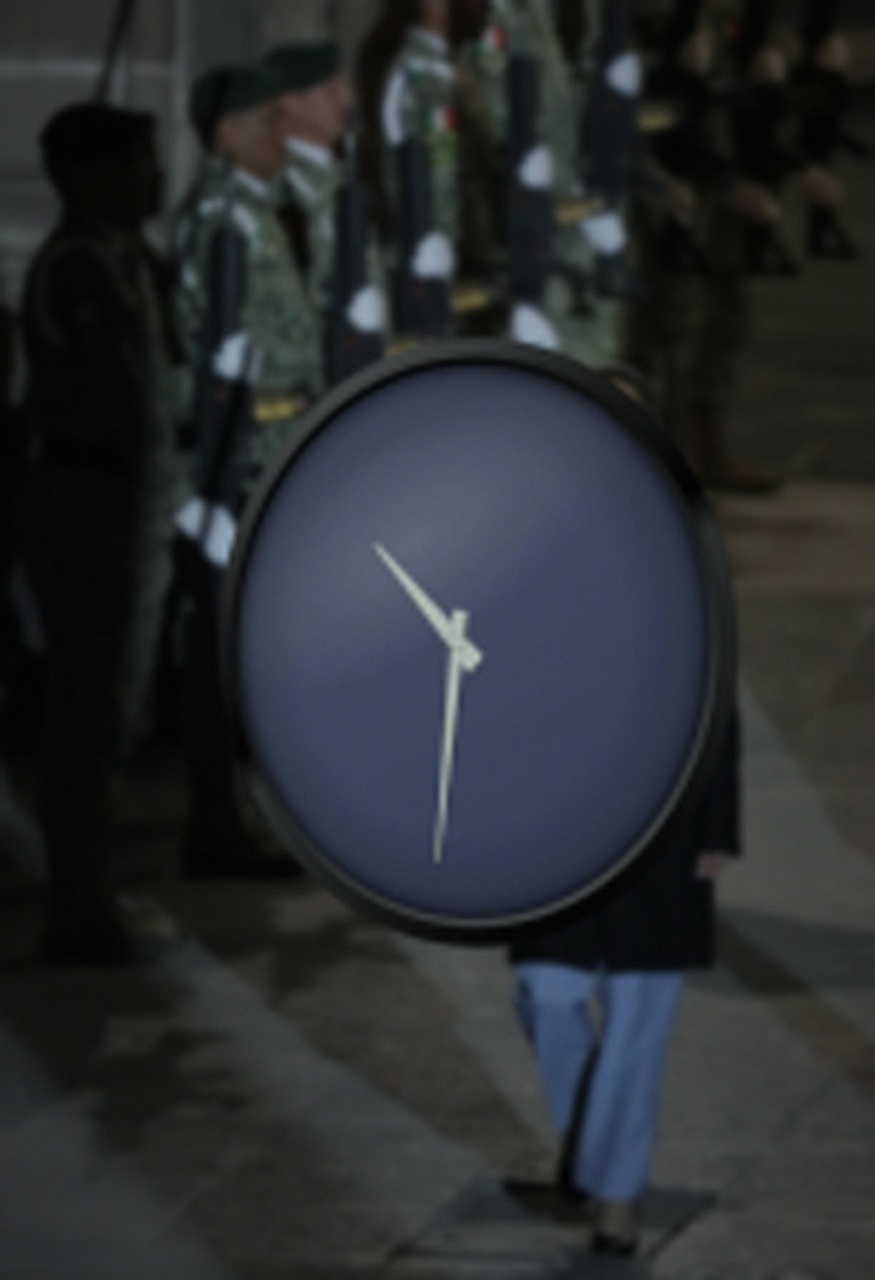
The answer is 10:31
